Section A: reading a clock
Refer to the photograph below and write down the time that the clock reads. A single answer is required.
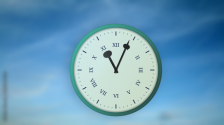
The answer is 11:04
